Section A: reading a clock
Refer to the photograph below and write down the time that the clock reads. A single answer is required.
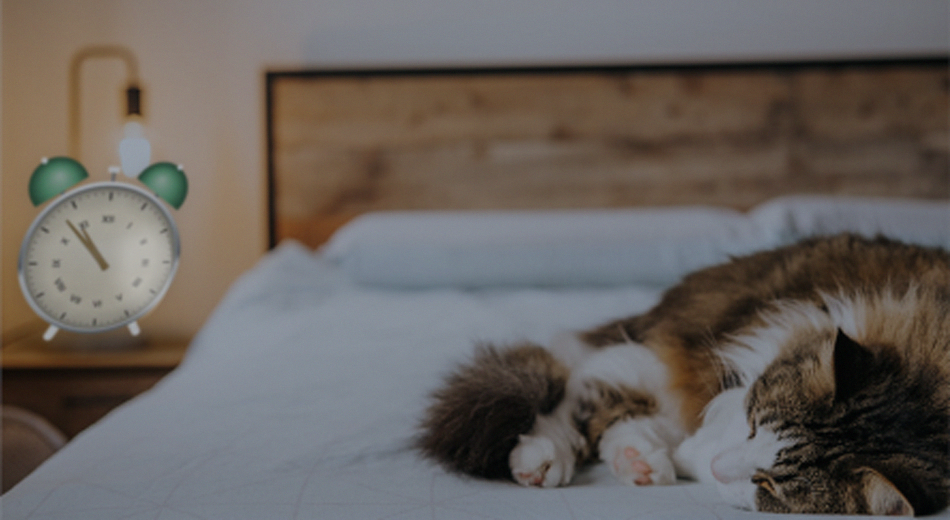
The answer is 10:53
